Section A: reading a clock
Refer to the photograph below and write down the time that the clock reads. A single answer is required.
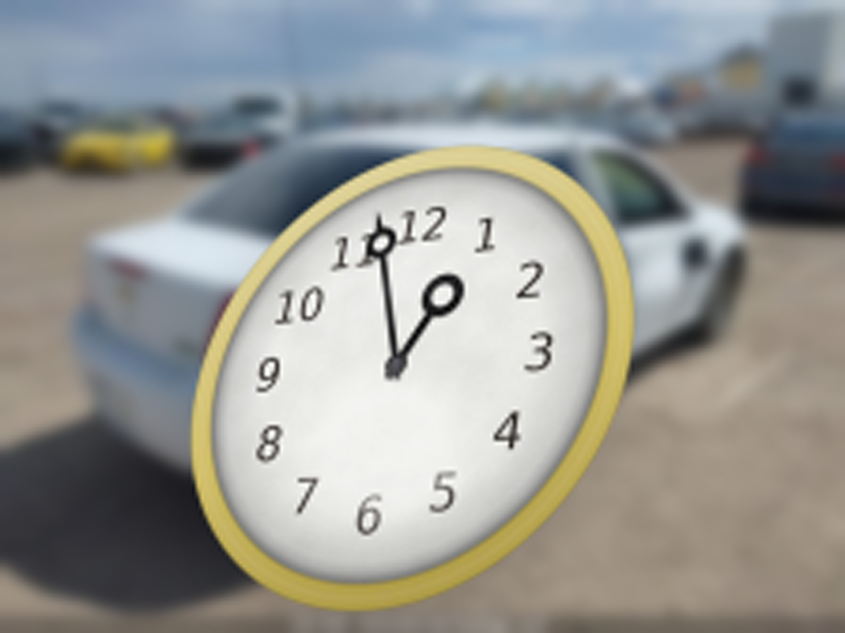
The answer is 12:57
